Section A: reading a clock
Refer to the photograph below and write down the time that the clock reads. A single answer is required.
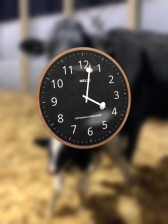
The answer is 4:02
